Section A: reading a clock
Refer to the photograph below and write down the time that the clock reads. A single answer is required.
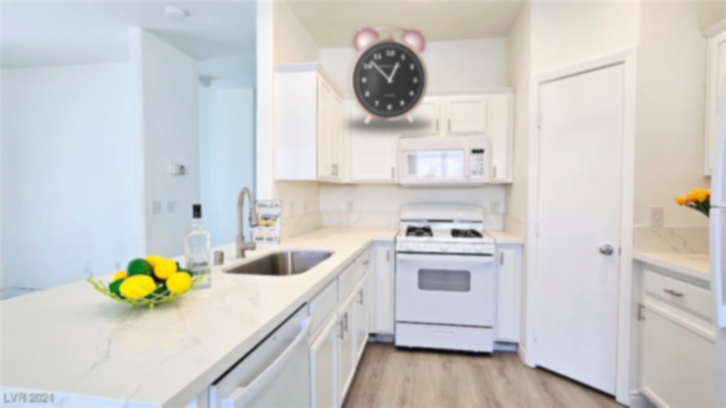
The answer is 12:52
